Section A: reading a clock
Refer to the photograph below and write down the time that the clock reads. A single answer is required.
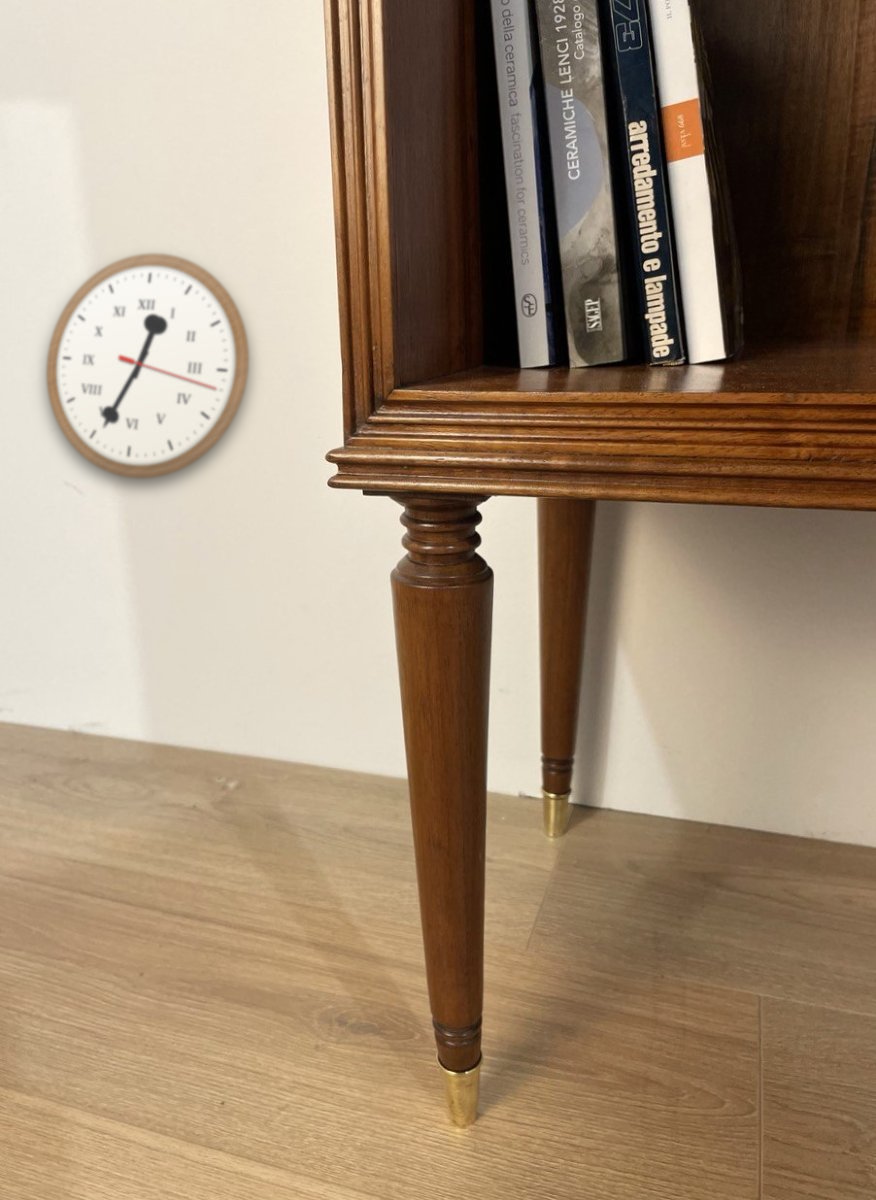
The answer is 12:34:17
